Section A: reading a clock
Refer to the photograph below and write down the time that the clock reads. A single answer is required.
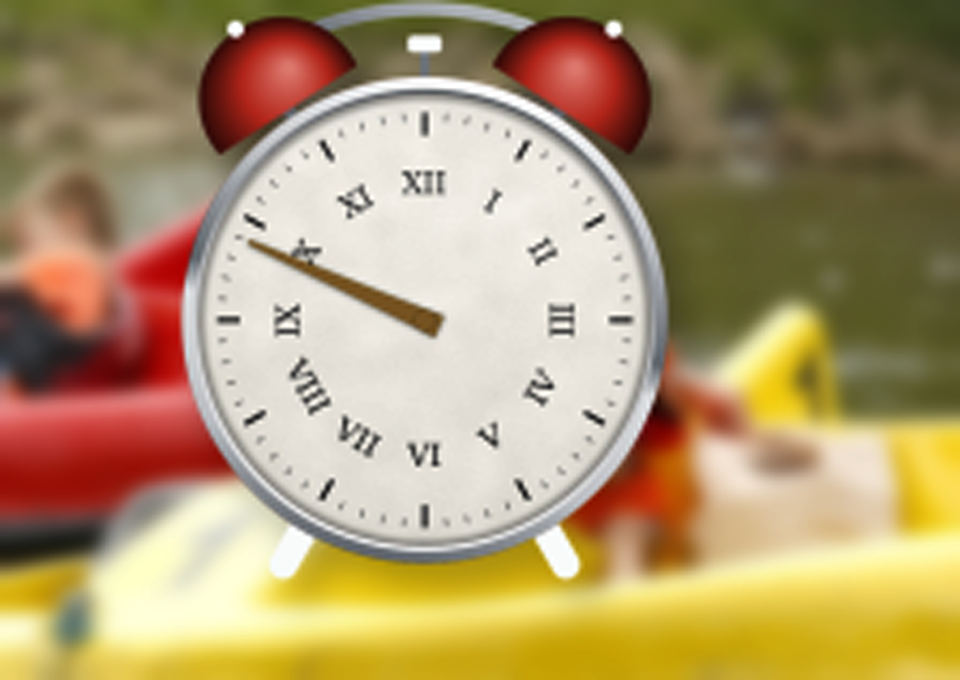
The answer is 9:49
